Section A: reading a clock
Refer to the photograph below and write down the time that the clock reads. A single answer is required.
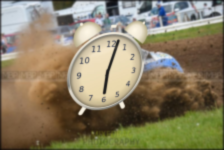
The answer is 6:02
